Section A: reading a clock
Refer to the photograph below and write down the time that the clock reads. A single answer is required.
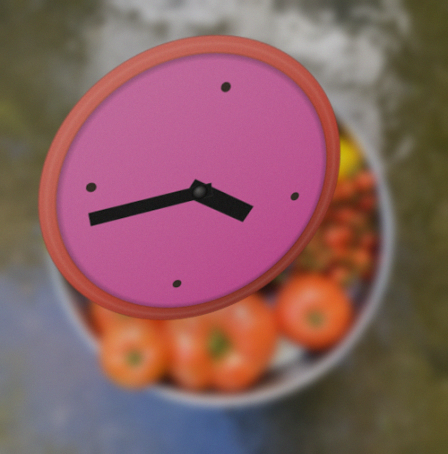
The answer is 3:42
